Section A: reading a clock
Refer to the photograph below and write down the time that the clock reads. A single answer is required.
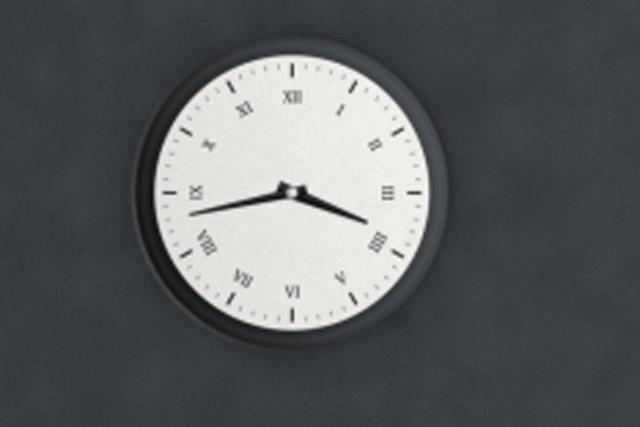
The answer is 3:43
